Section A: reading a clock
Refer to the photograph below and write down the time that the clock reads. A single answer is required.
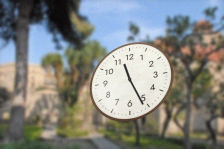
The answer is 11:26
